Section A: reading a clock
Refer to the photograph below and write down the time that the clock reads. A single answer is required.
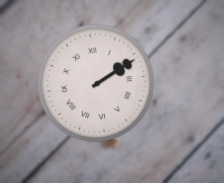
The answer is 2:11
